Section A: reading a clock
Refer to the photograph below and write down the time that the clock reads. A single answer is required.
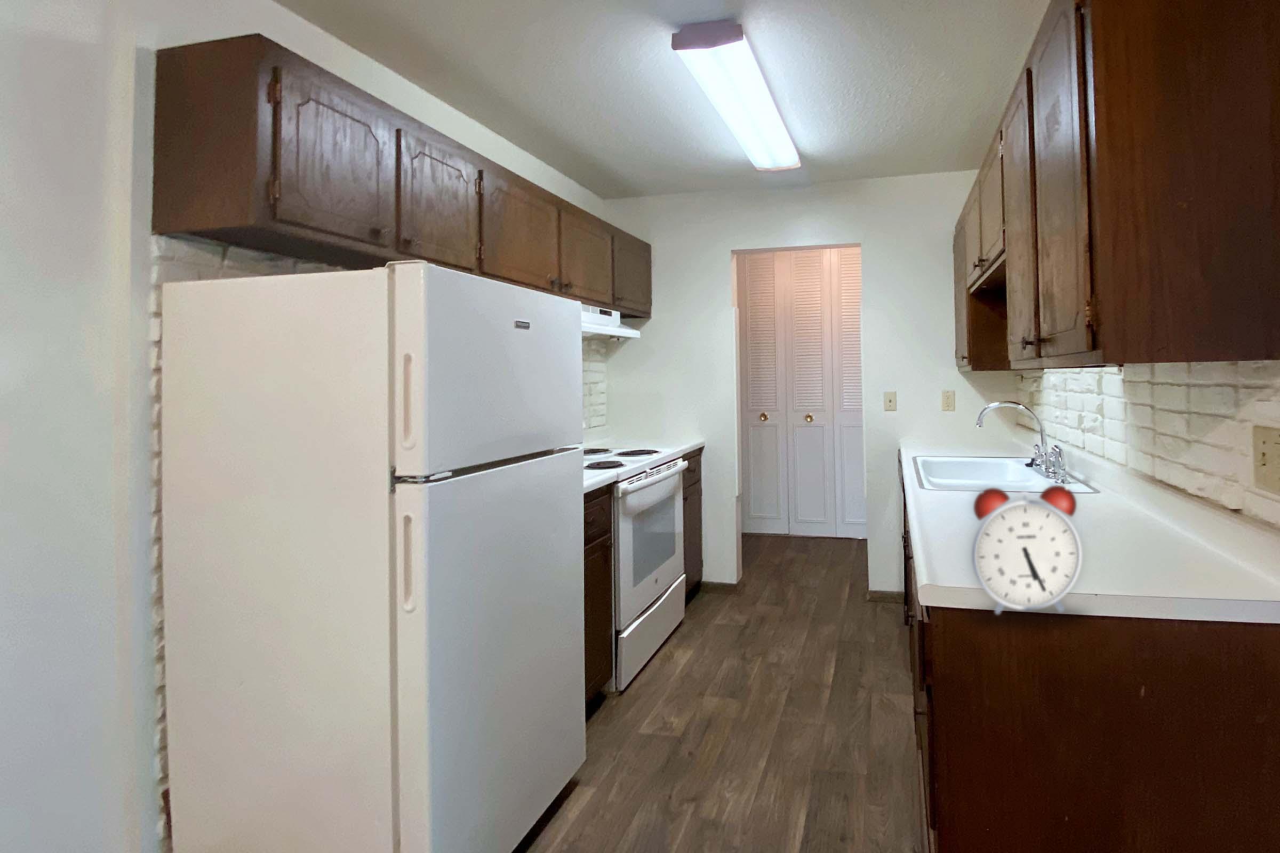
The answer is 5:26
